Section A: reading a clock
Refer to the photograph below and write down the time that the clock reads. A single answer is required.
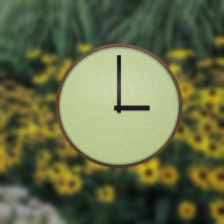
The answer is 3:00
